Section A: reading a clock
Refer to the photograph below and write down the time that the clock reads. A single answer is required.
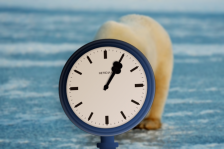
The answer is 1:05
